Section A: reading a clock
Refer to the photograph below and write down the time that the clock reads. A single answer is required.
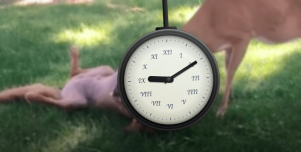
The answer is 9:10
